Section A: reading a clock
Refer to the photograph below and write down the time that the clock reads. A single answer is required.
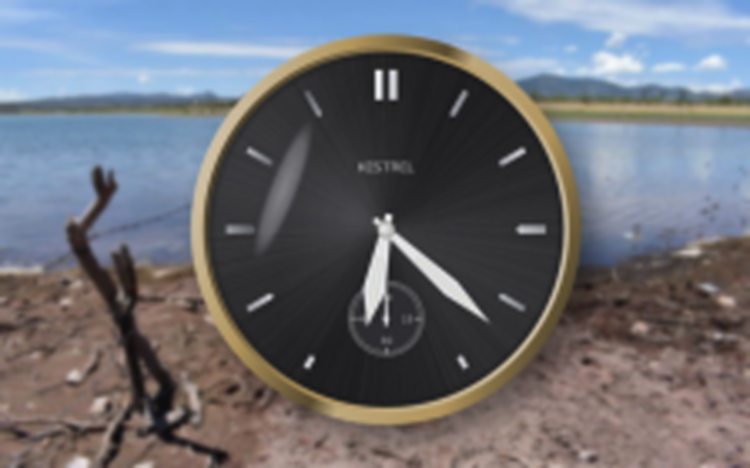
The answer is 6:22
